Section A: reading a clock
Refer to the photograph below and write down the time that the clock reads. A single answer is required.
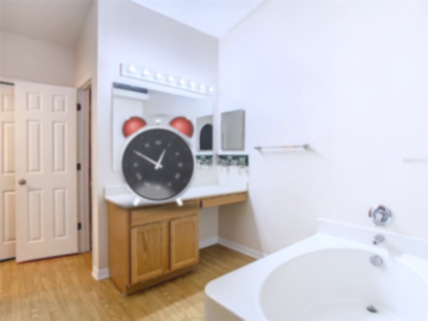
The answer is 12:50
